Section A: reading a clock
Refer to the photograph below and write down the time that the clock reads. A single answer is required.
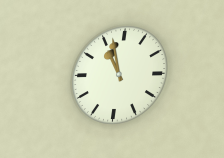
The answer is 10:57
